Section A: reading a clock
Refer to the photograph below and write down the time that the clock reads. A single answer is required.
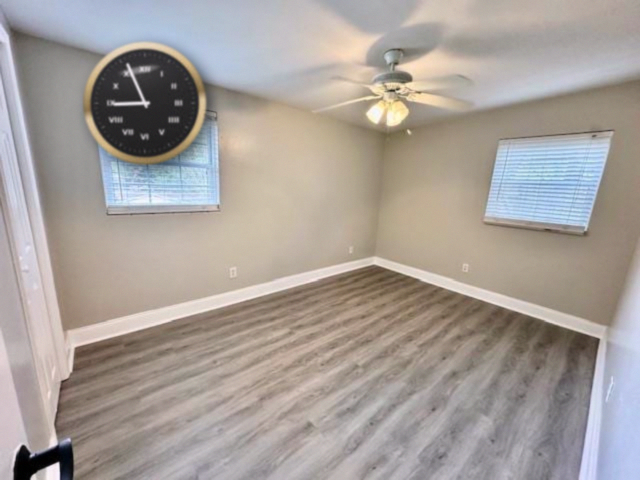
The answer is 8:56
